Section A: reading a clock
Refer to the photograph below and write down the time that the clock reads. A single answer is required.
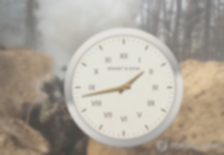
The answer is 1:43
